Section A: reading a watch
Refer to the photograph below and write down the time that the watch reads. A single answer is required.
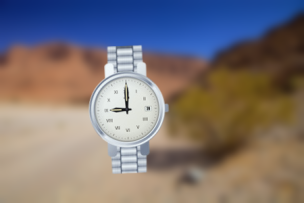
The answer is 9:00
